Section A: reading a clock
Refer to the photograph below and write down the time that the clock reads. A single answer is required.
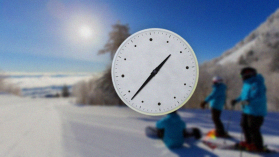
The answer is 1:38
